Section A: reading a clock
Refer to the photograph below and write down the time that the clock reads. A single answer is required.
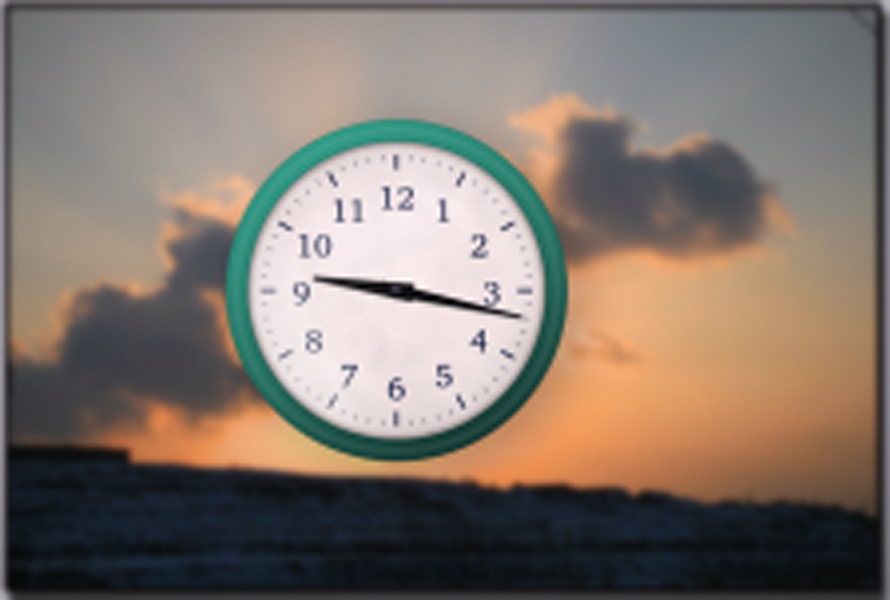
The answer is 9:17
